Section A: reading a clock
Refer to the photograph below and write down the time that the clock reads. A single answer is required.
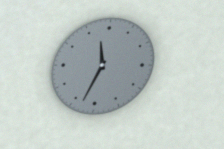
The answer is 11:33
